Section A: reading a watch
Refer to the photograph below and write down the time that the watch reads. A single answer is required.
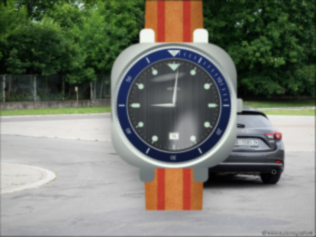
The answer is 9:01
